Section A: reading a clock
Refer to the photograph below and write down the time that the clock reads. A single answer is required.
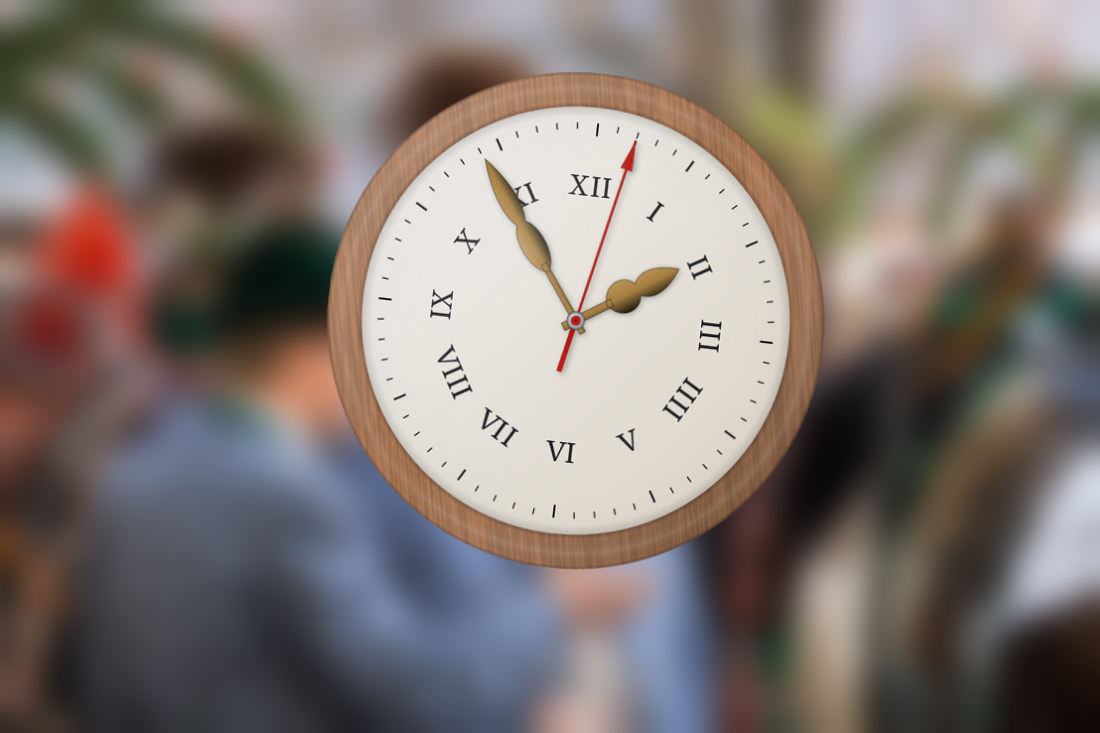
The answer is 1:54:02
